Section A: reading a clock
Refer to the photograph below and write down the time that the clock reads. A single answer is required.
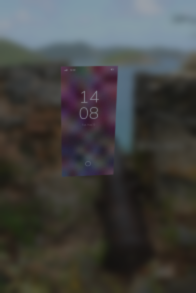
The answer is 14:08
